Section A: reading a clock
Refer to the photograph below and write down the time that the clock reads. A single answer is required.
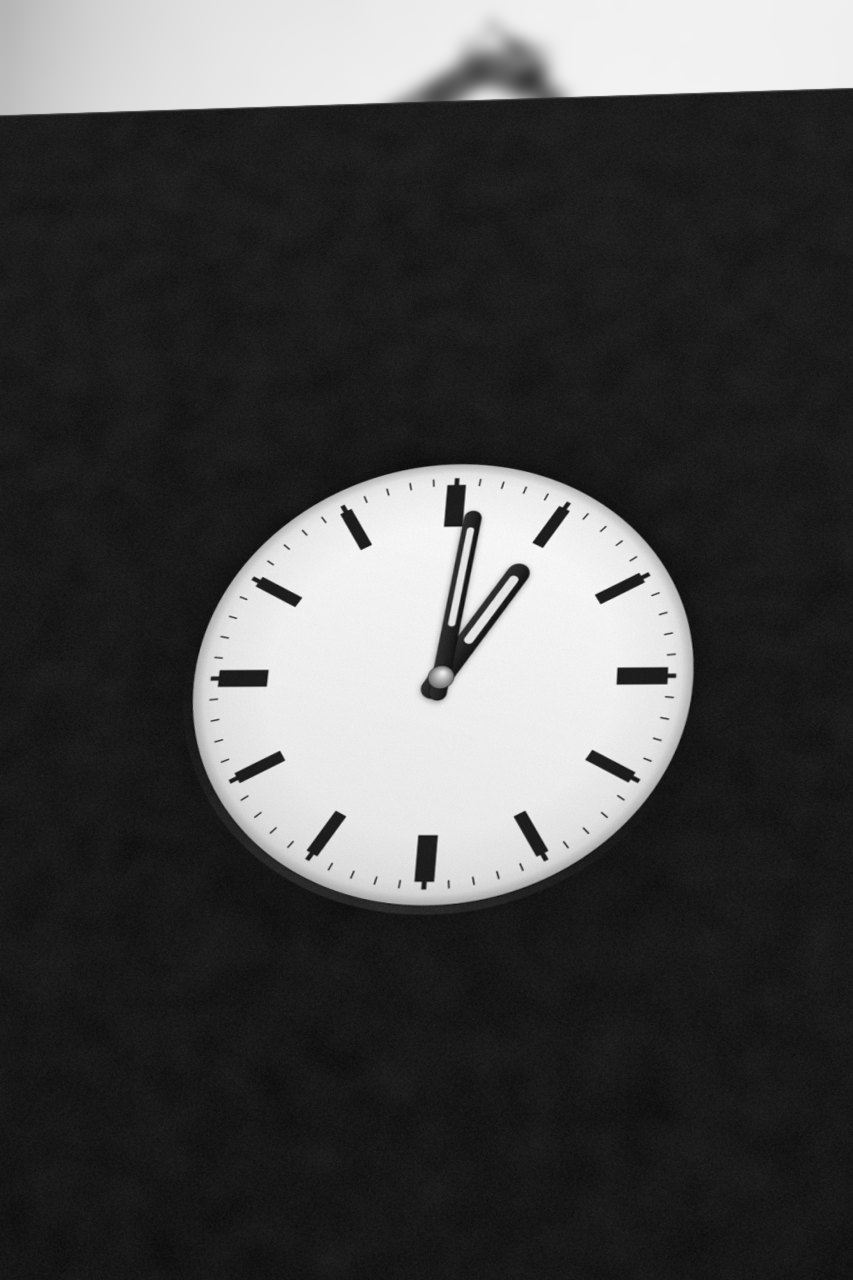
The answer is 1:01
